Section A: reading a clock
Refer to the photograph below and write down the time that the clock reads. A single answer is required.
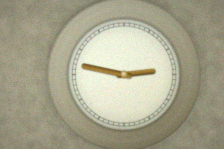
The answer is 2:47
